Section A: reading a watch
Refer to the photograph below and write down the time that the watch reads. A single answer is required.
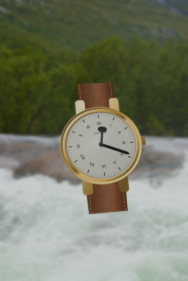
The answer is 12:19
